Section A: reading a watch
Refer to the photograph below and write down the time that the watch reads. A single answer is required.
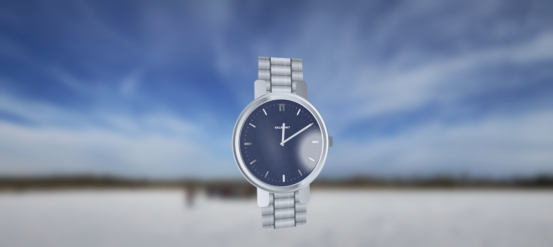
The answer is 12:10
